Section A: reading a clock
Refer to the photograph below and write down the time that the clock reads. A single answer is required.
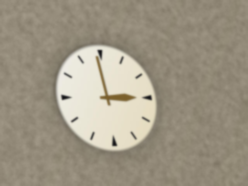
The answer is 2:59
